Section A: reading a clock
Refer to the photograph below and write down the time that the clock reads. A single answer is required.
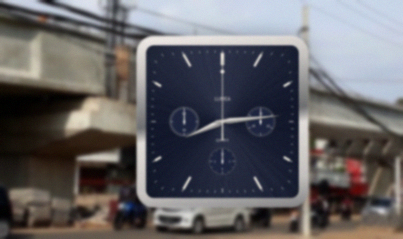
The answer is 8:14
